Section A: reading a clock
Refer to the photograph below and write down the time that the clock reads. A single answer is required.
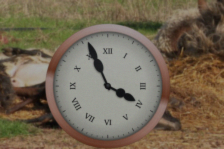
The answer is 3:56
